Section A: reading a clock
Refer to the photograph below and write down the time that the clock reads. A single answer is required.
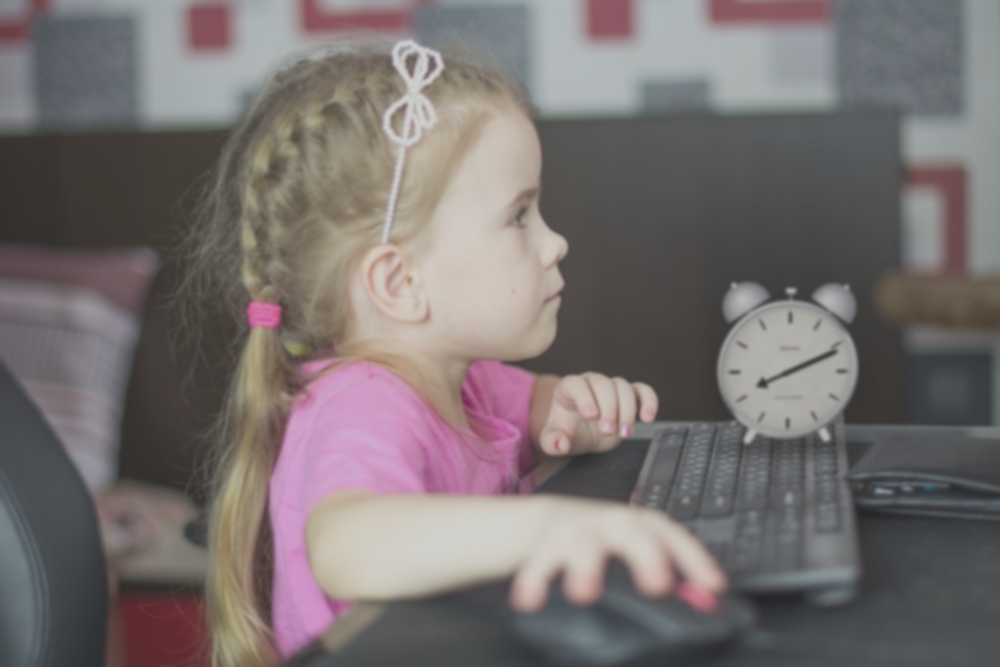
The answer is 8:11
